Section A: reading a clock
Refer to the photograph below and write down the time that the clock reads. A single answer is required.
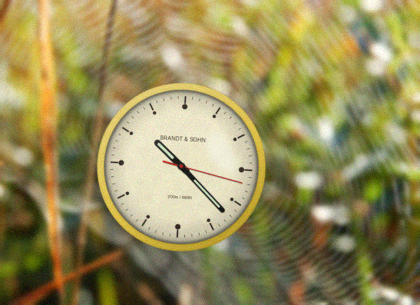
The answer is 10:22:17
